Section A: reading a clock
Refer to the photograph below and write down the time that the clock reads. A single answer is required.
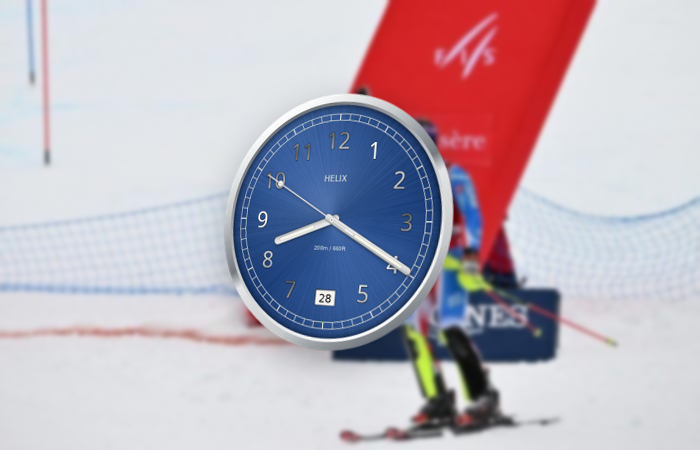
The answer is 8:19:50
